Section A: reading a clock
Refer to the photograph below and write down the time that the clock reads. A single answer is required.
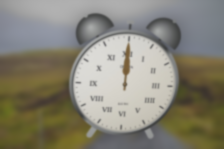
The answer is 12:00
